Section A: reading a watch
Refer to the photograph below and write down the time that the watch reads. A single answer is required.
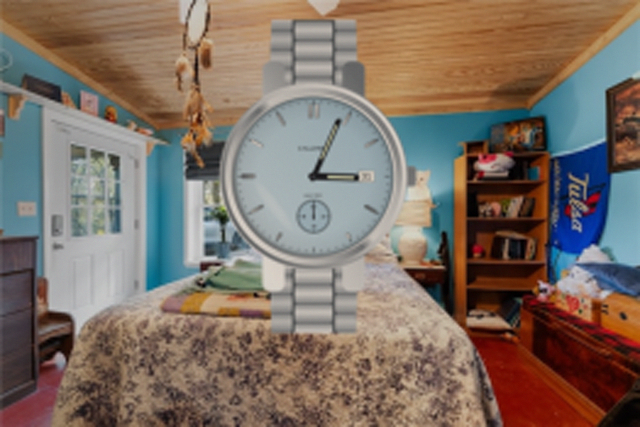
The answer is 3:04
